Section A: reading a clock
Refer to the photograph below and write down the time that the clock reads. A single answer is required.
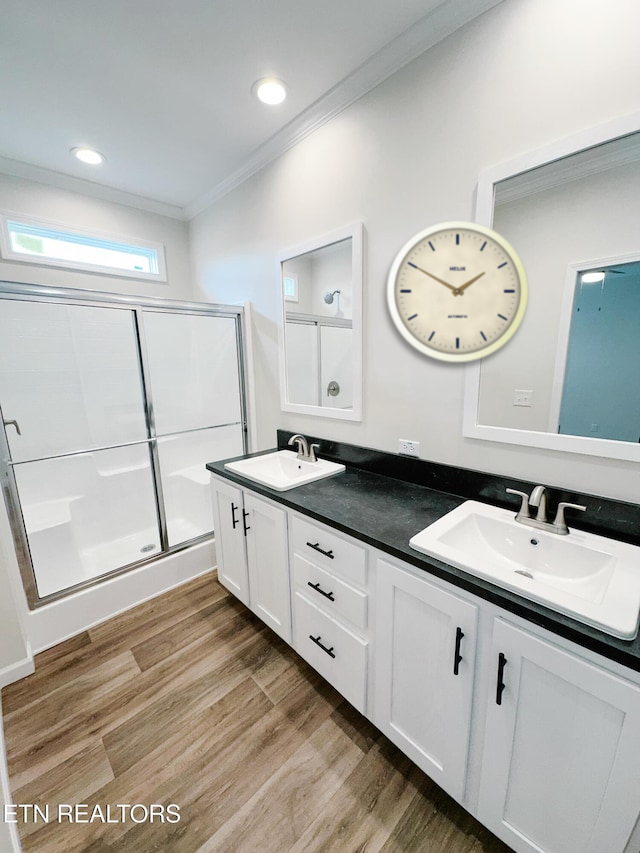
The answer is 1:50
